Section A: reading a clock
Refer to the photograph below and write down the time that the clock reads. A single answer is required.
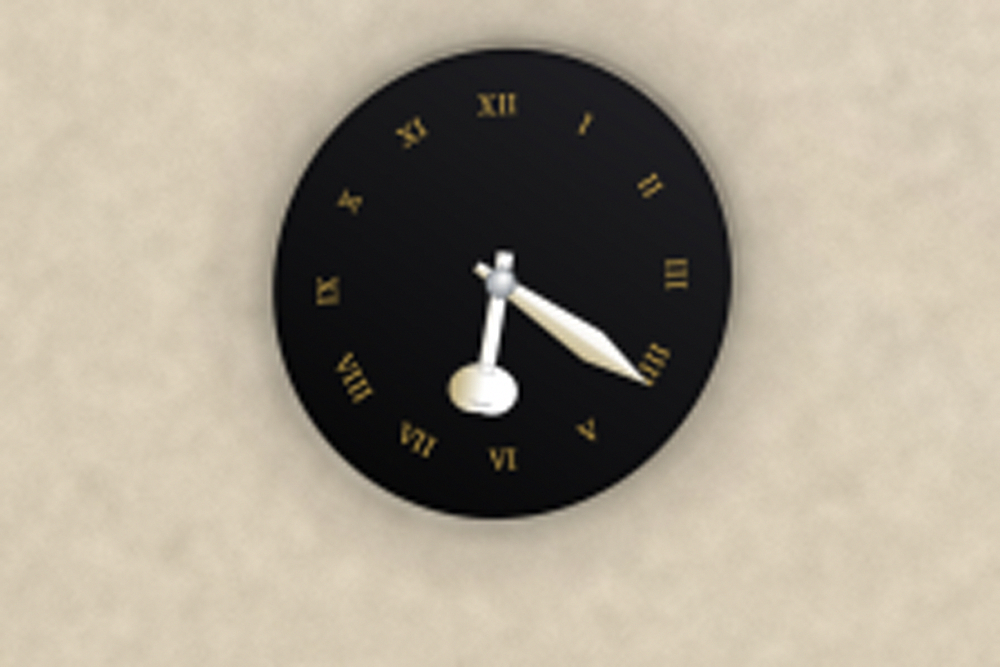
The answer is 6:21
